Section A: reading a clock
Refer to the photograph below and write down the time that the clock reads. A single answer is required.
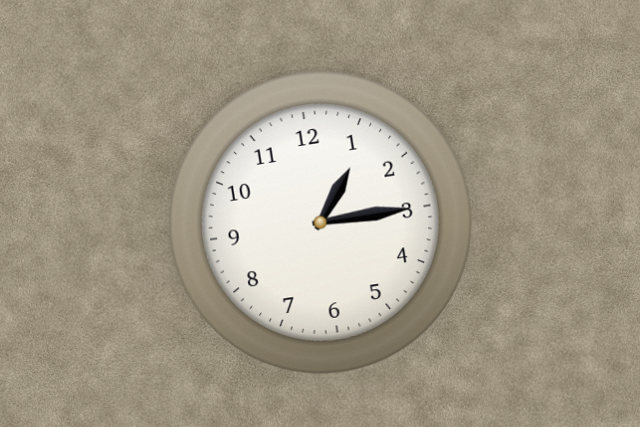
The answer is 1:15
